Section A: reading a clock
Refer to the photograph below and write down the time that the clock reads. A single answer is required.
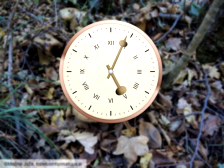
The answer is 5:04
